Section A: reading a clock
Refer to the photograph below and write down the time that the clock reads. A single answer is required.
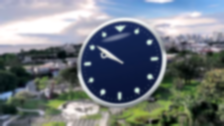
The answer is 9:51
